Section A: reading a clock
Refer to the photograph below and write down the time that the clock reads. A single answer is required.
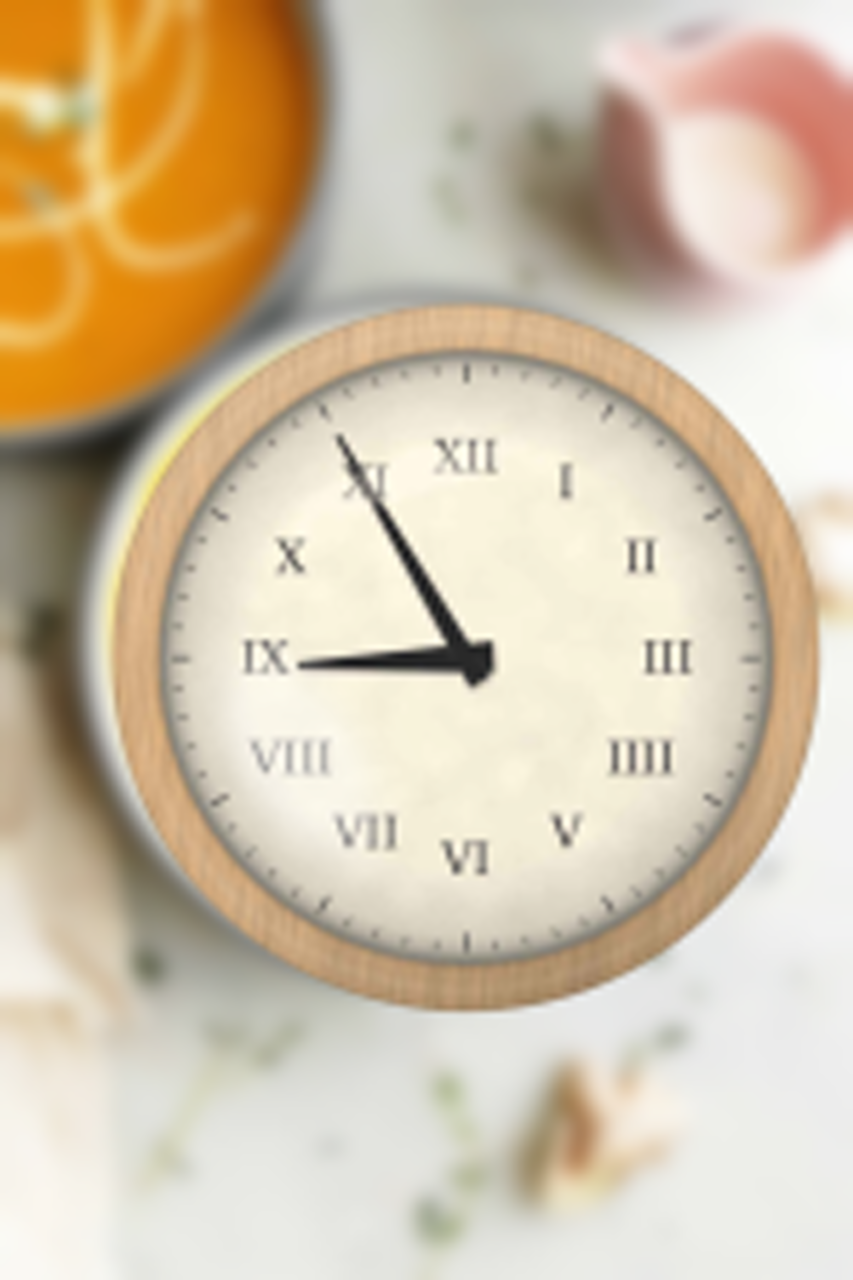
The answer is 8:55
